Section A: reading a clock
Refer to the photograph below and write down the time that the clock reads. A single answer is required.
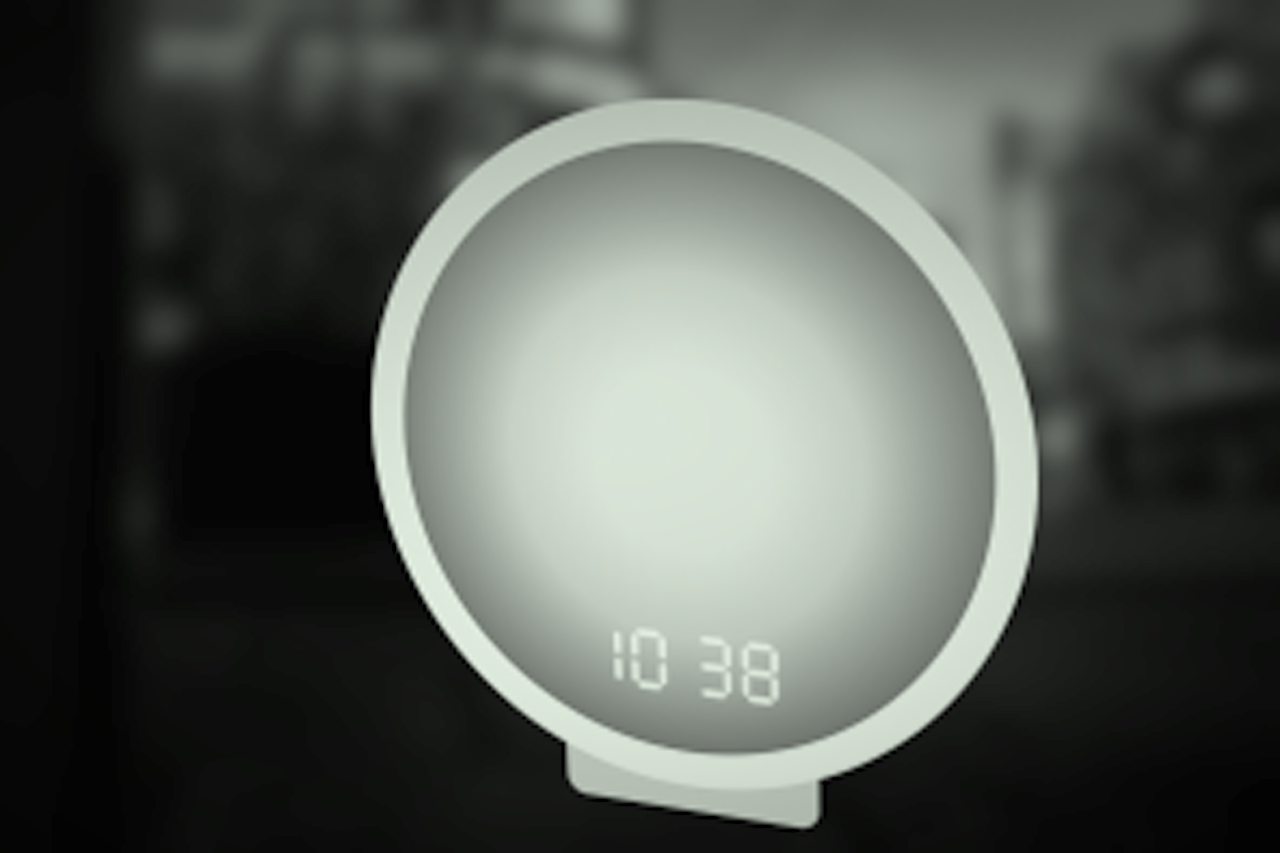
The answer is 10:38
